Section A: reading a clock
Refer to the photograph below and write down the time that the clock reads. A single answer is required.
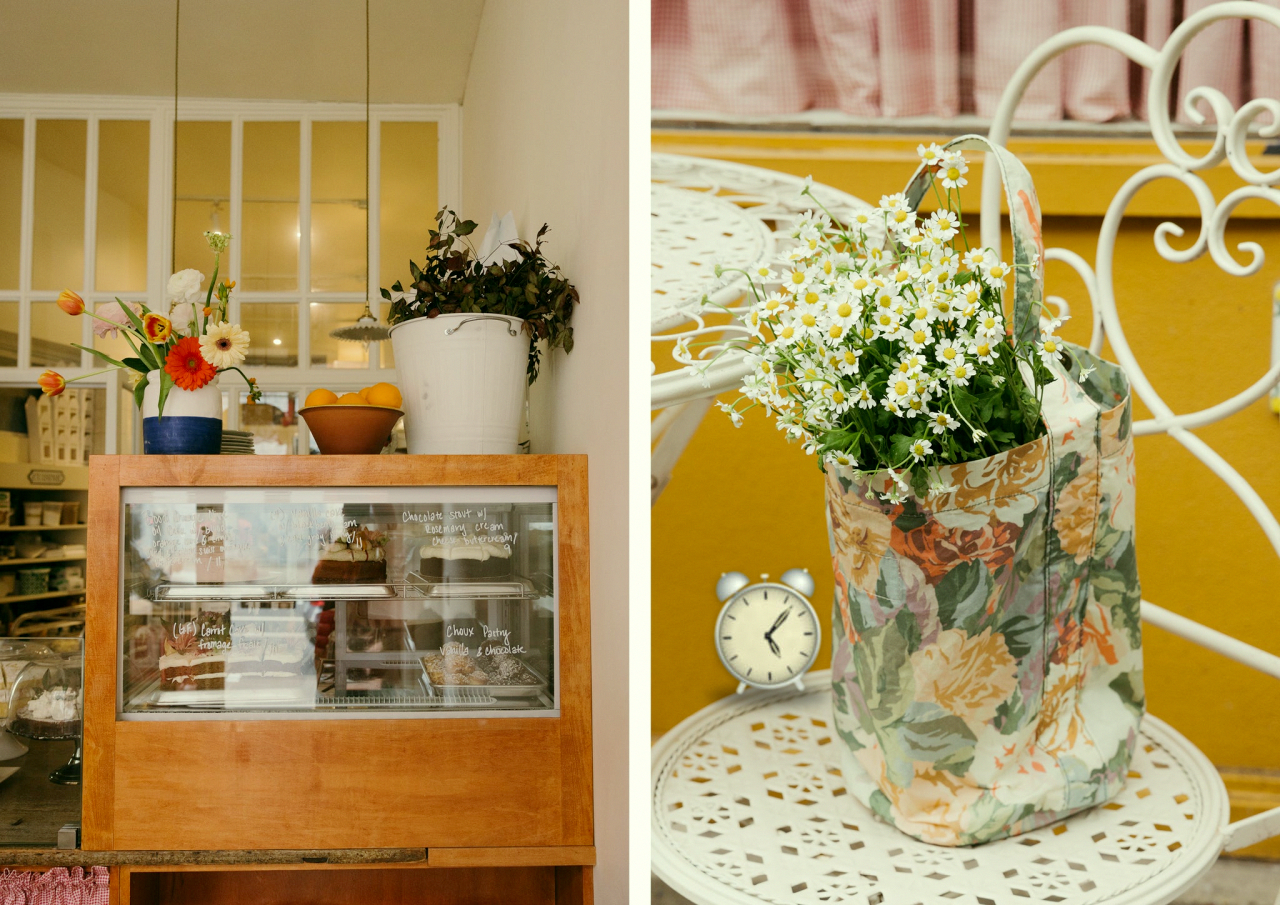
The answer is 5:07
